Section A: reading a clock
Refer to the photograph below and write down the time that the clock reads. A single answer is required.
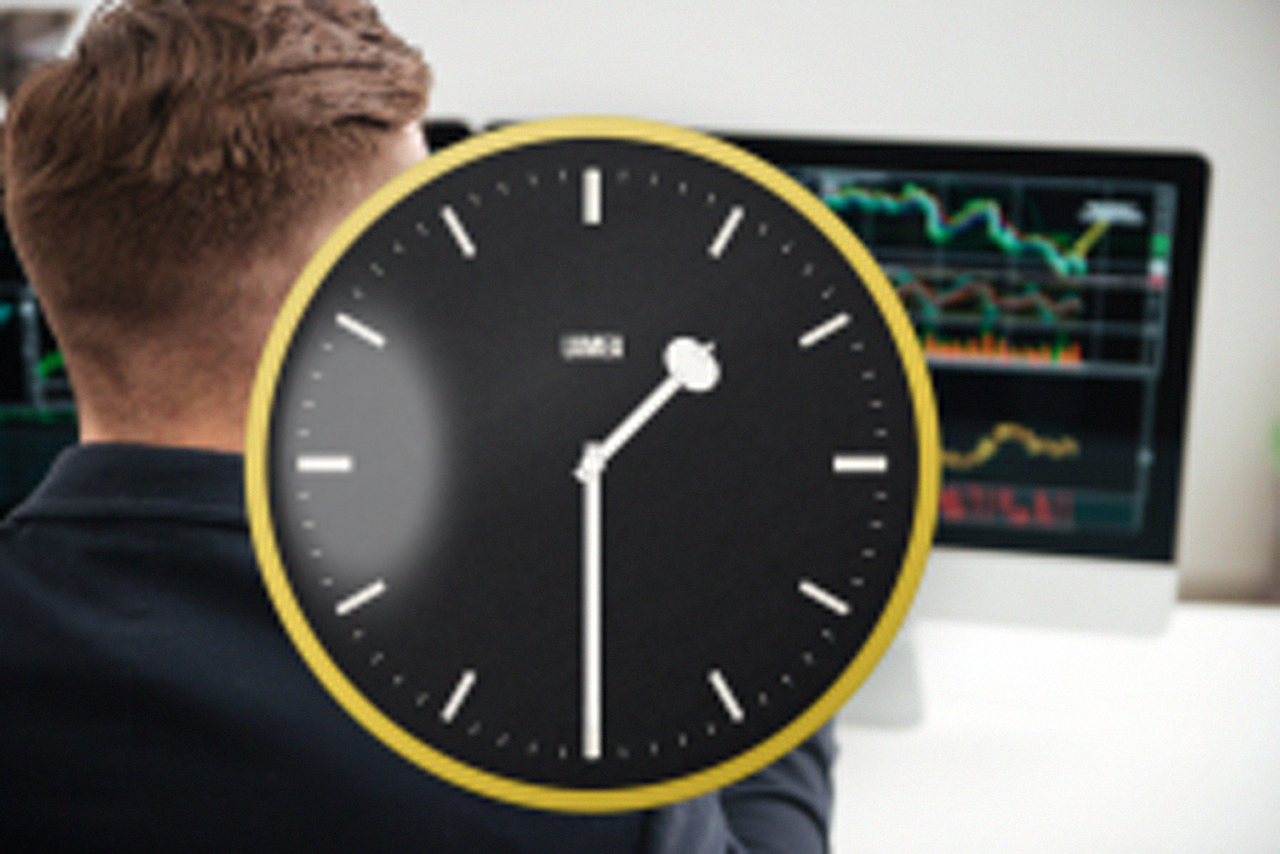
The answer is 1:30
